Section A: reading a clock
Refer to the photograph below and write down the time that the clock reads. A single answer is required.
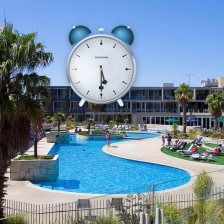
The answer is 5:30
